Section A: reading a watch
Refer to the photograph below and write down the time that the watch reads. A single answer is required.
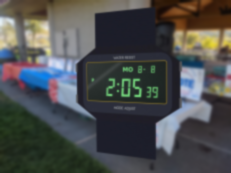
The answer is 2:05:39
